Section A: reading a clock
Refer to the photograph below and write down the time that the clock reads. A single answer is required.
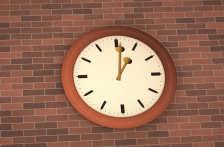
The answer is 1:01
